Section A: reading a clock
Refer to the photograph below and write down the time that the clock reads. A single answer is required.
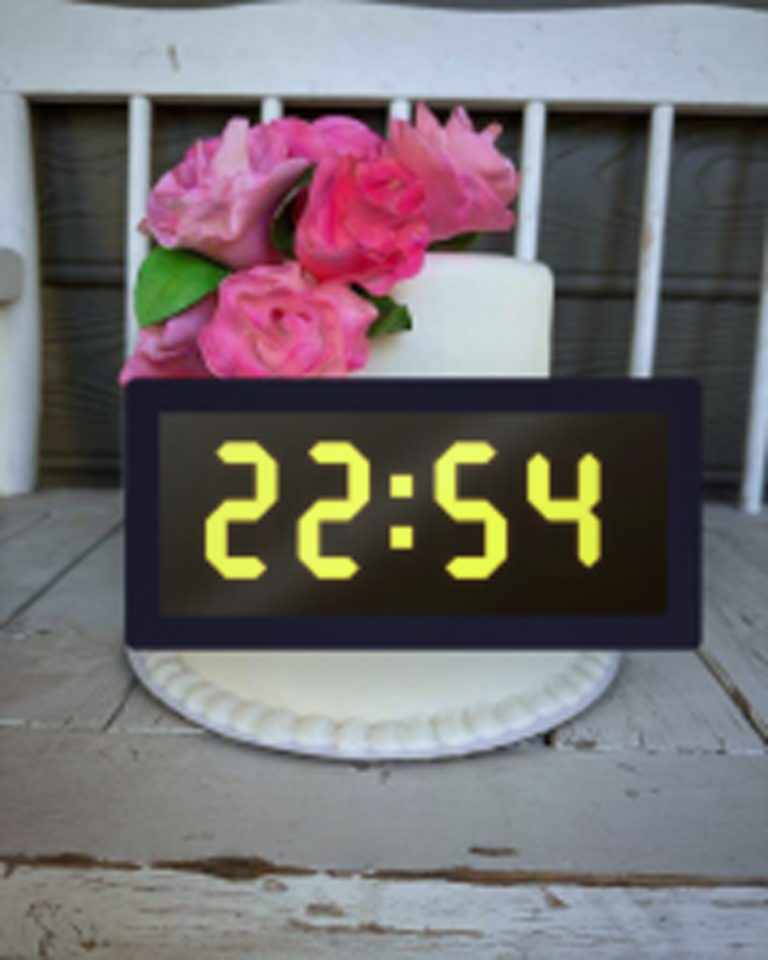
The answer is 22:54
